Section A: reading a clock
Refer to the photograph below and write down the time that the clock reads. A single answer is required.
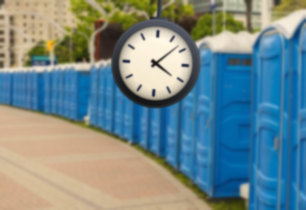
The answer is 4:08
